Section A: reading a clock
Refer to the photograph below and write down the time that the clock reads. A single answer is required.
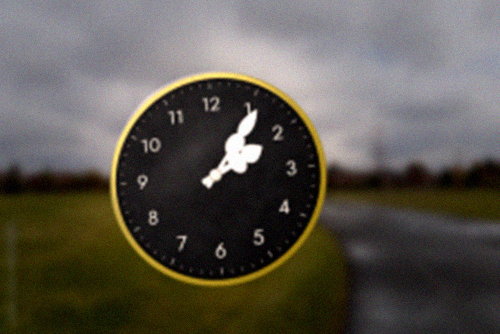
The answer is 2:06
